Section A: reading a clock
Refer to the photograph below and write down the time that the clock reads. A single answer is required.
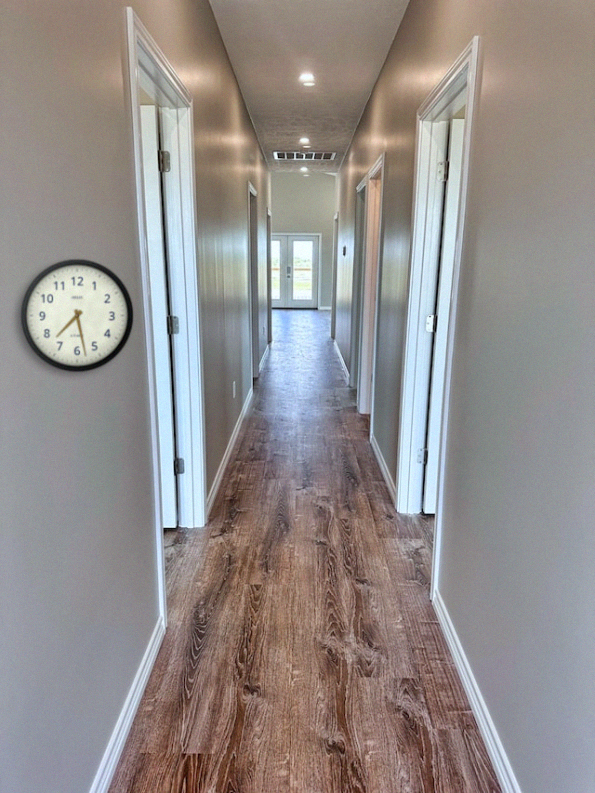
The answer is 7:28
